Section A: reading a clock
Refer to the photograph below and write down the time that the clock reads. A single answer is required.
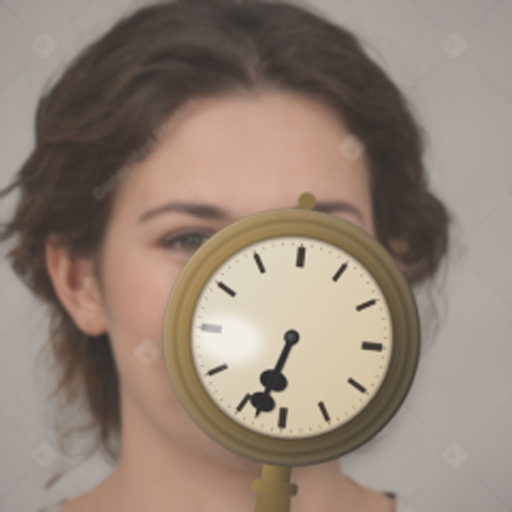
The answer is 6:33
